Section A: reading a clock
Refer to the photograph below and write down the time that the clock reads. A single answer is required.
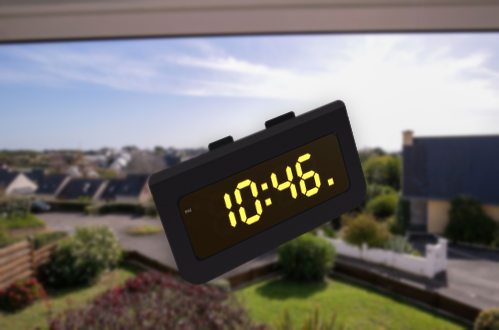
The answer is 10:46
